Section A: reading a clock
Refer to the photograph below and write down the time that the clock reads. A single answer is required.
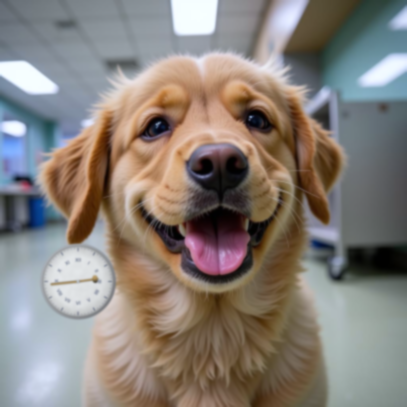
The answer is 2:44
